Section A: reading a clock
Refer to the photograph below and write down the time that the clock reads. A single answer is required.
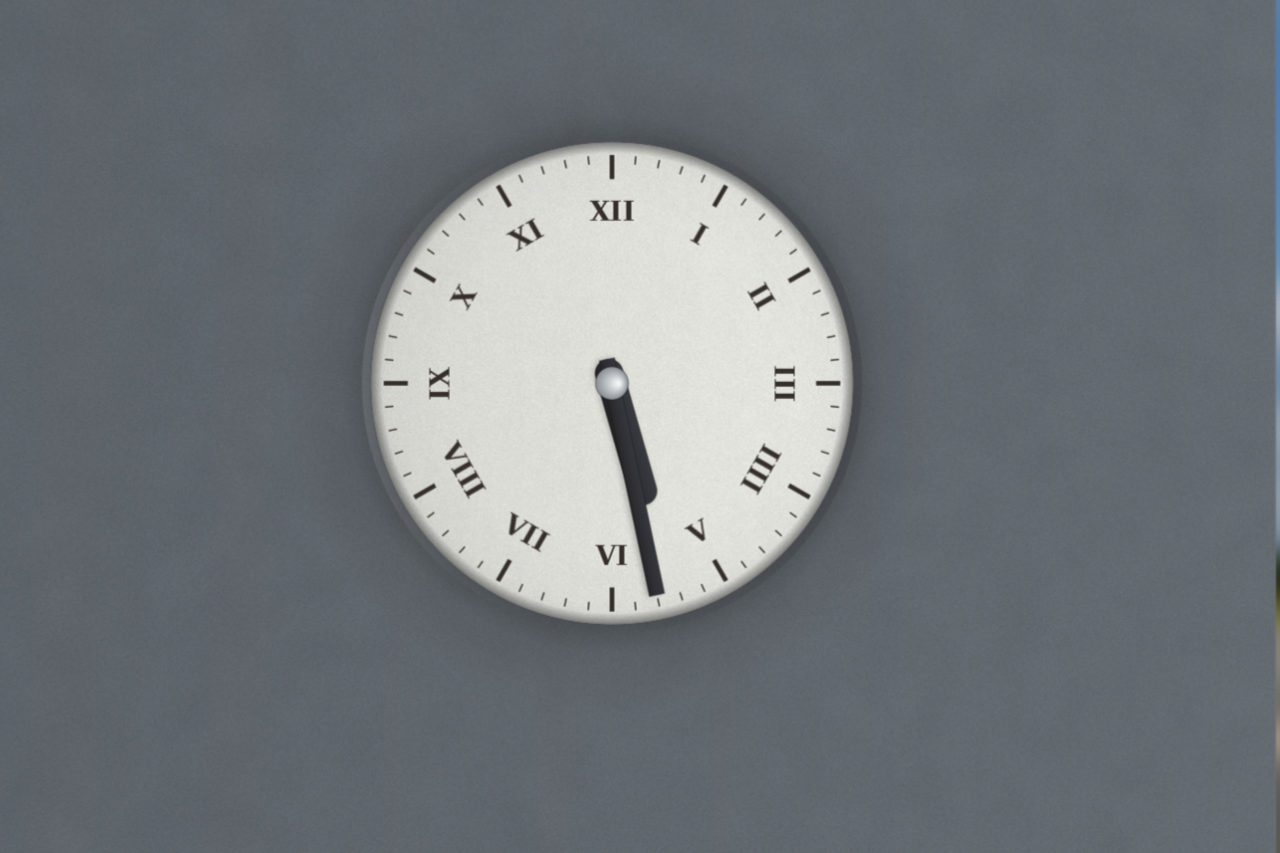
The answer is 5:28
